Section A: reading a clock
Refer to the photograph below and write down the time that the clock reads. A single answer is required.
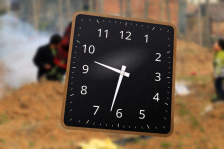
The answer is 9:32
